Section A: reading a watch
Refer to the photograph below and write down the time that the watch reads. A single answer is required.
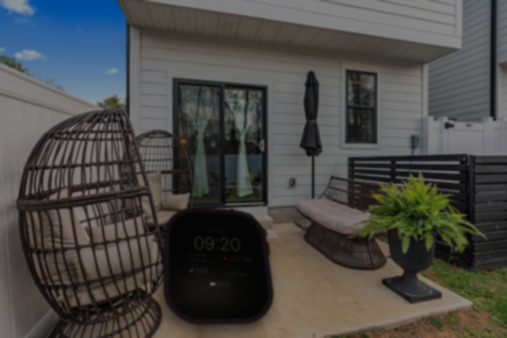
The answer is 9:20
